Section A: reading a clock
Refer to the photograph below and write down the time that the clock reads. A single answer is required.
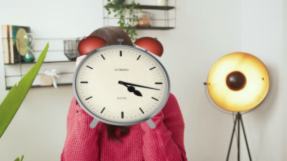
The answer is 4:17
